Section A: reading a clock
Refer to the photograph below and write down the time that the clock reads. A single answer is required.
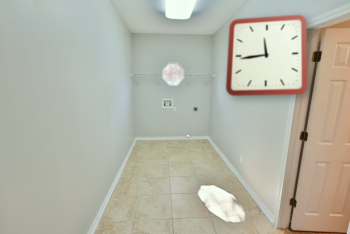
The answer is 11:44
